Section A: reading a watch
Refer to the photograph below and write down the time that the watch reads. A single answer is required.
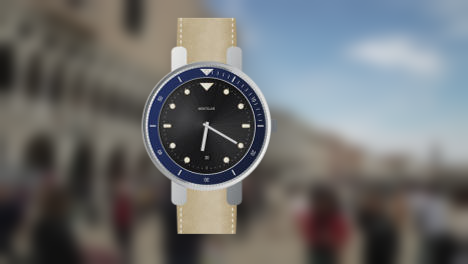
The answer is 6:20
